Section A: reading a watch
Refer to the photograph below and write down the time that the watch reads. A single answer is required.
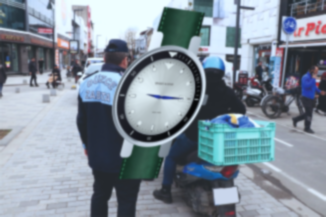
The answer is 9:15
